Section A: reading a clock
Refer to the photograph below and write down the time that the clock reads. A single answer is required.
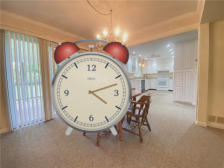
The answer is 4:12
